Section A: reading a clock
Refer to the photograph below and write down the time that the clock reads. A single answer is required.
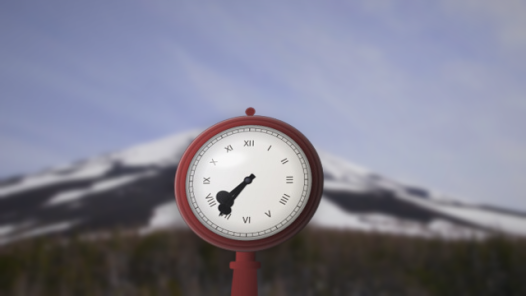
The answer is 7:36
